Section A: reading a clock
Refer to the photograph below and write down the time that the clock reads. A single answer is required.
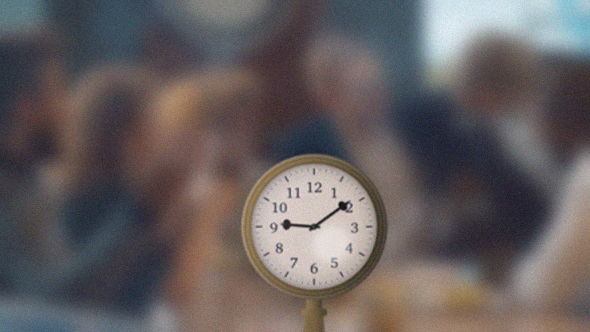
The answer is 9:09
